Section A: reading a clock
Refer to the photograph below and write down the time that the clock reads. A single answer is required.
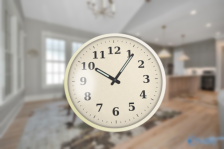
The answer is 10:06
